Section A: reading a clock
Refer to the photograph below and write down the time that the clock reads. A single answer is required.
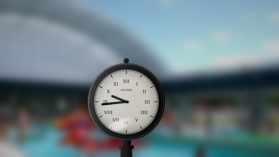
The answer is 9:44
